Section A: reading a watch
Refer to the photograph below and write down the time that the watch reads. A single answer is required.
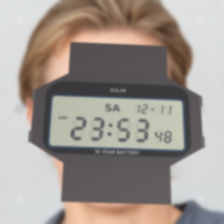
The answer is 23:53:48
